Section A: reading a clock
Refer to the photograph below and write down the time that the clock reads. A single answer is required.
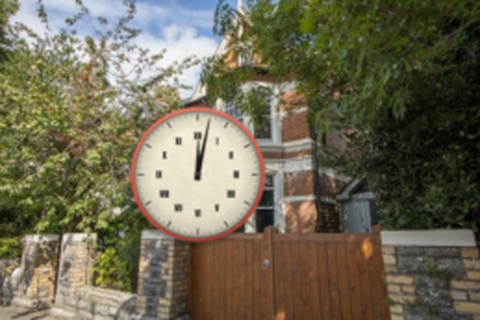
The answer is 12:02
